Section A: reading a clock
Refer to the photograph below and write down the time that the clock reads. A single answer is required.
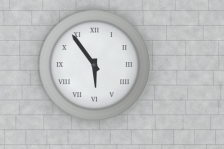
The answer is 5:54
